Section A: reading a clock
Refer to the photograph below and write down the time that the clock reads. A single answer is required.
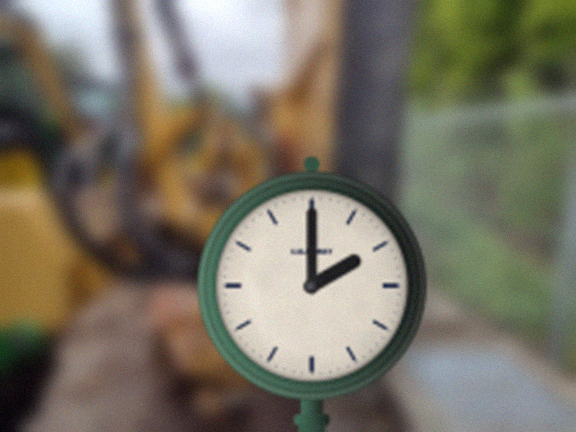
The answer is 2:00
